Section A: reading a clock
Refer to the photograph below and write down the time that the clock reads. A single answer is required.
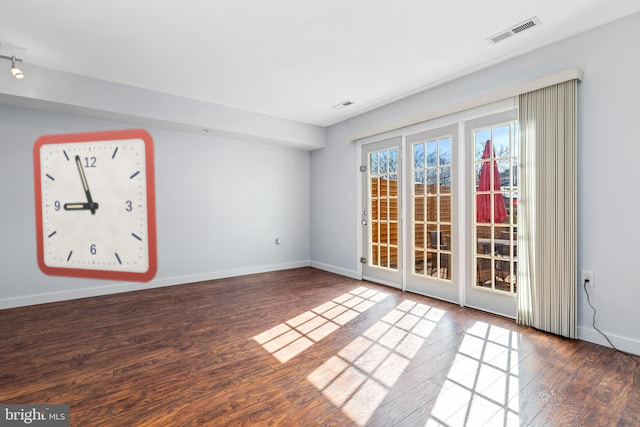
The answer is 8:57
